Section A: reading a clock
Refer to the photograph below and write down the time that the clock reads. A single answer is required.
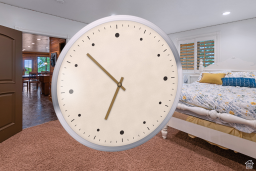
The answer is 6:53
